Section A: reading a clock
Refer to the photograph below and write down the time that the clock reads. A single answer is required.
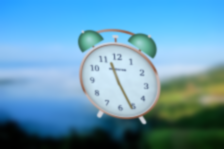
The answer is 11:26
